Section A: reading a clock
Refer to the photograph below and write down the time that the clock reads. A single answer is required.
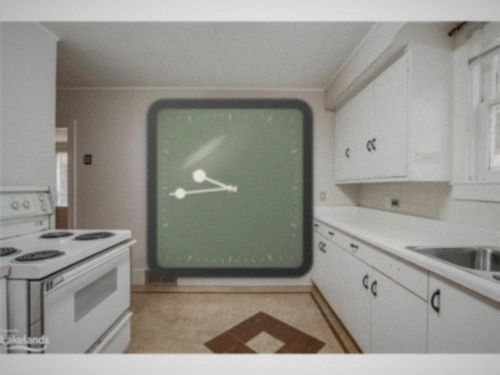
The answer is 9:44
